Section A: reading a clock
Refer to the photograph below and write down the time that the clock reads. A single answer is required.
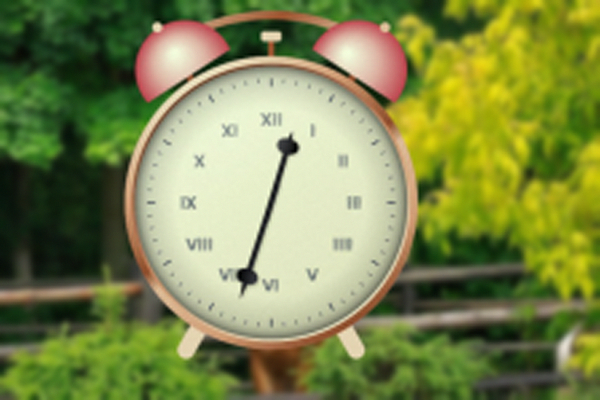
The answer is 12:33
